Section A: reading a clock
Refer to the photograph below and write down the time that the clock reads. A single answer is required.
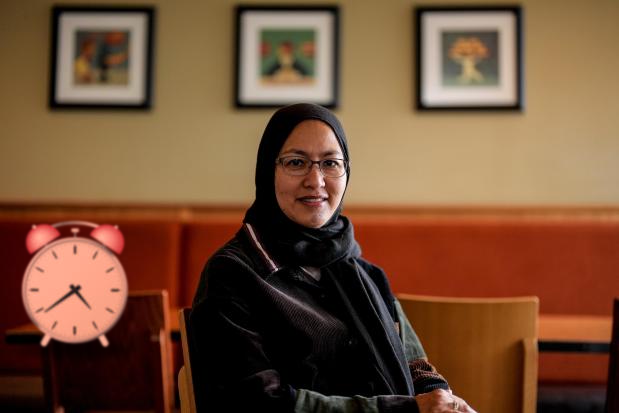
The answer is 4:39
